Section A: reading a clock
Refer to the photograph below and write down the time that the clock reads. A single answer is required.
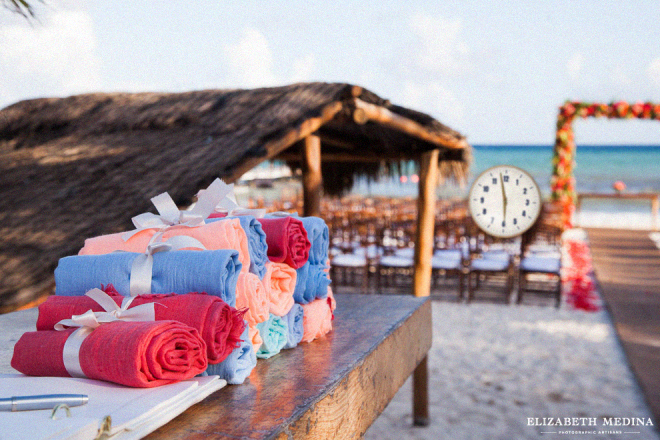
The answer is 5:58
